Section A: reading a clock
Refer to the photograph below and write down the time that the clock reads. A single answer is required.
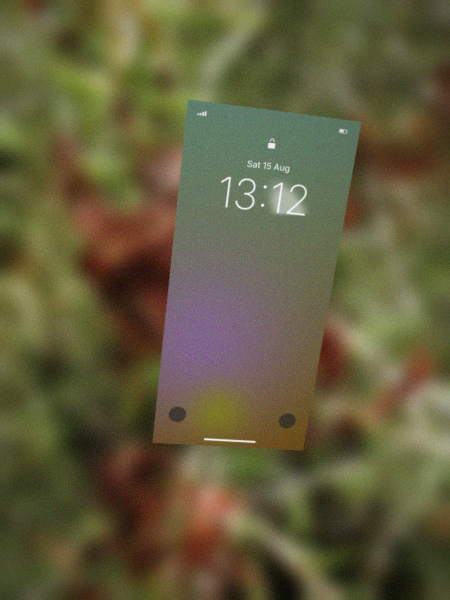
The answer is 13:12
